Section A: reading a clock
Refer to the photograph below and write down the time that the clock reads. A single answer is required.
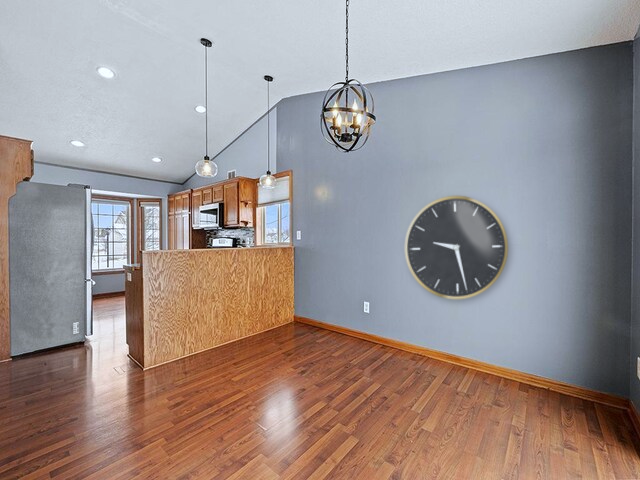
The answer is 9:28
